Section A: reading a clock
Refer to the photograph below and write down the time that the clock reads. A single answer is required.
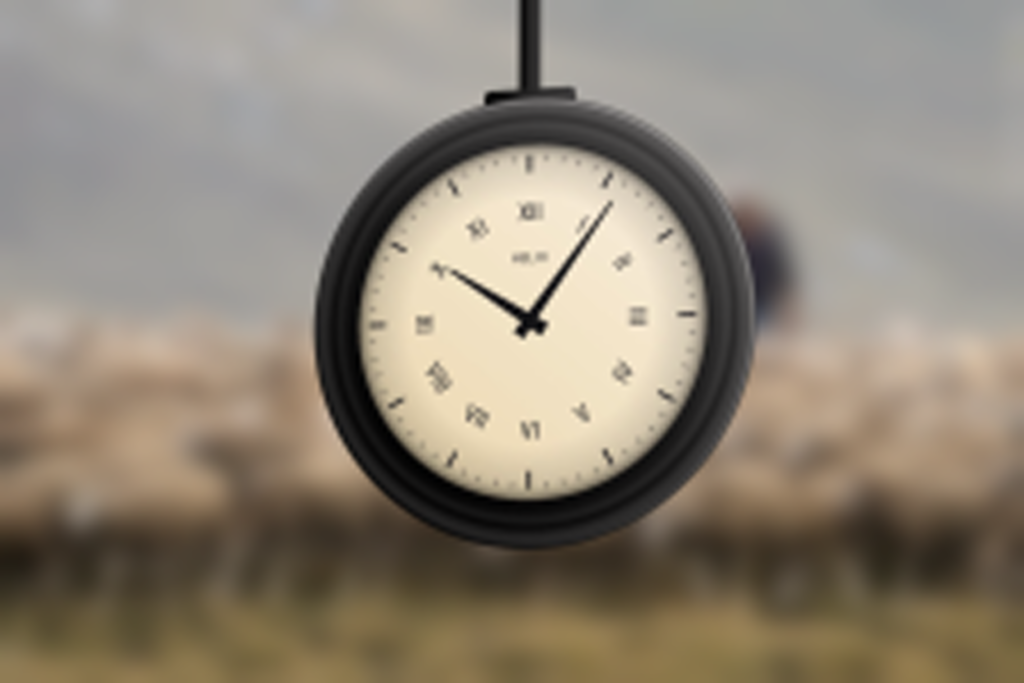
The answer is 10:06
